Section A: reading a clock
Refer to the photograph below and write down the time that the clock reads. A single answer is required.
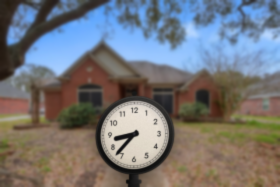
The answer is 8:37
